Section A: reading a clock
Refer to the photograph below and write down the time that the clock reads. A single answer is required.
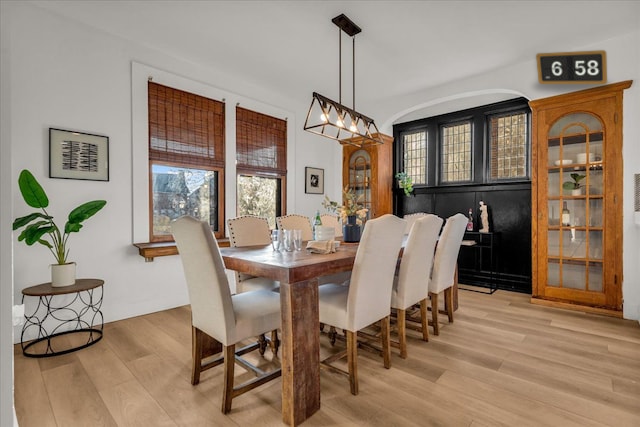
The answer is 6:58
